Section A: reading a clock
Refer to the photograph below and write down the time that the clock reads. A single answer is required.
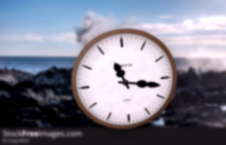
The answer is 11:17
